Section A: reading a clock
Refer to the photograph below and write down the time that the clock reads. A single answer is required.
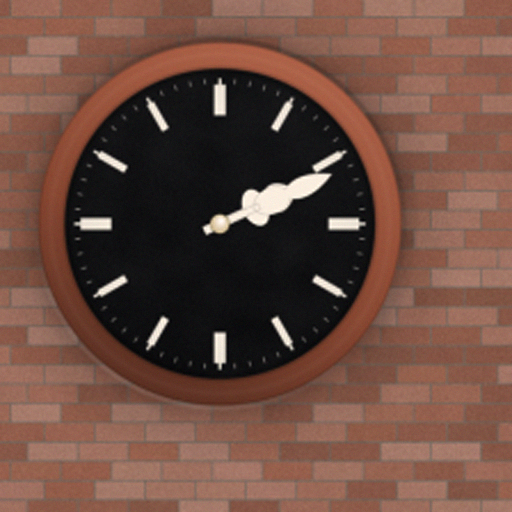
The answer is 2:11
